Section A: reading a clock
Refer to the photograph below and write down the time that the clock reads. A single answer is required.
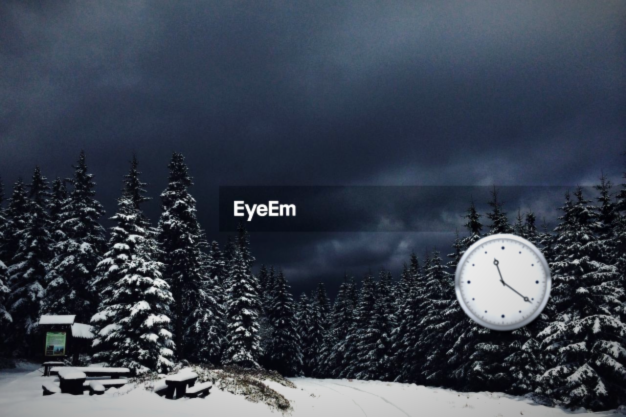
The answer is 11:21
